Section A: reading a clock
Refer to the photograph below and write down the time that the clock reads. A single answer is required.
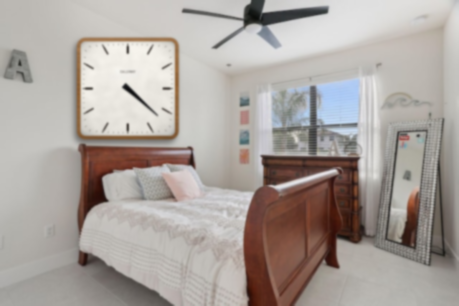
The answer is 4:22
